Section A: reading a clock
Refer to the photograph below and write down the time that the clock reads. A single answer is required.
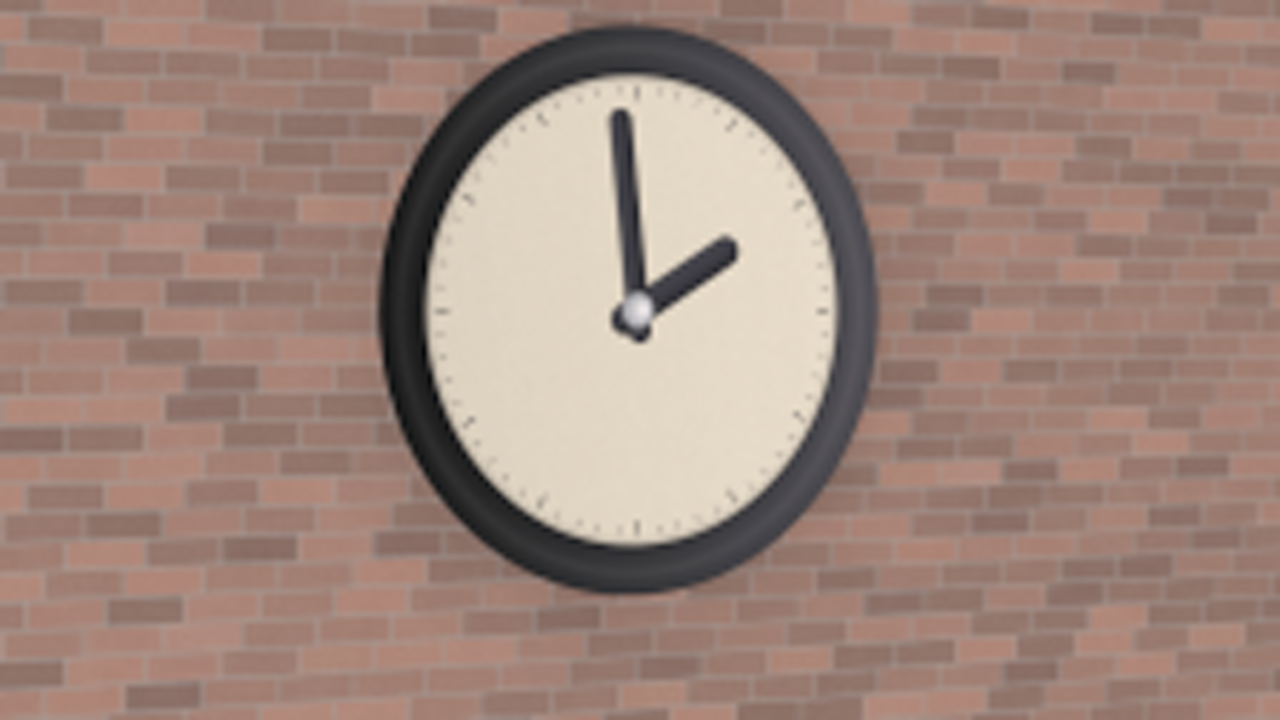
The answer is 1:59
